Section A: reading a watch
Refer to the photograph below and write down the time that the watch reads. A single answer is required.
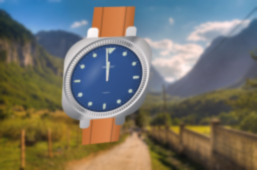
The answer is 11:59
